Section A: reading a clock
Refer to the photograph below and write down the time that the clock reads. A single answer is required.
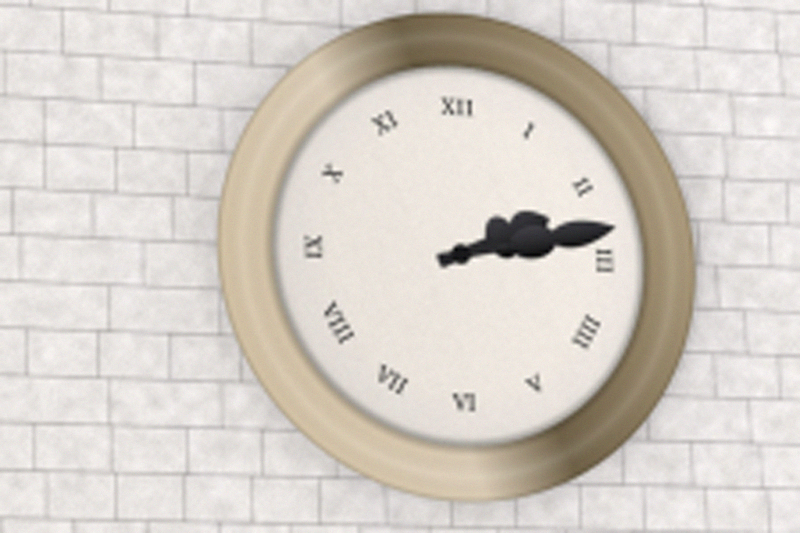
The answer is 2:13
